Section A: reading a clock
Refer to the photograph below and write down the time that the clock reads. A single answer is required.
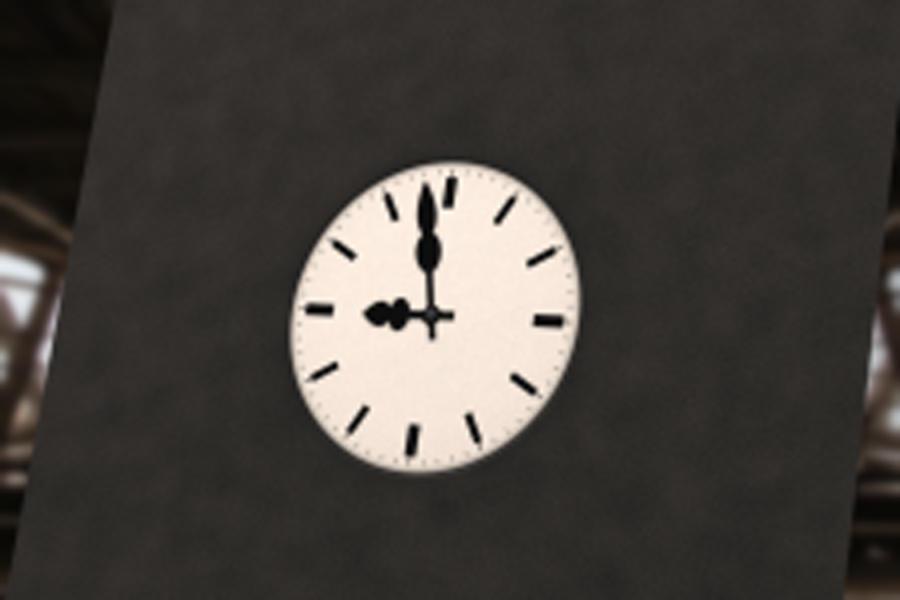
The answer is 8:58
